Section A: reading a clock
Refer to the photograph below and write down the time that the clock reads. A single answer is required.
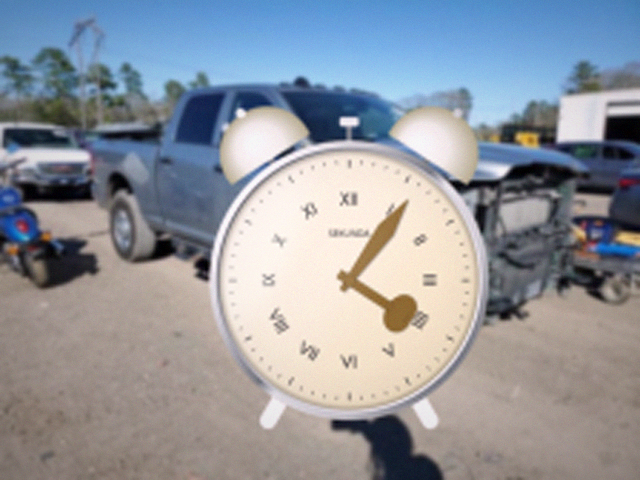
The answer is 4:06
